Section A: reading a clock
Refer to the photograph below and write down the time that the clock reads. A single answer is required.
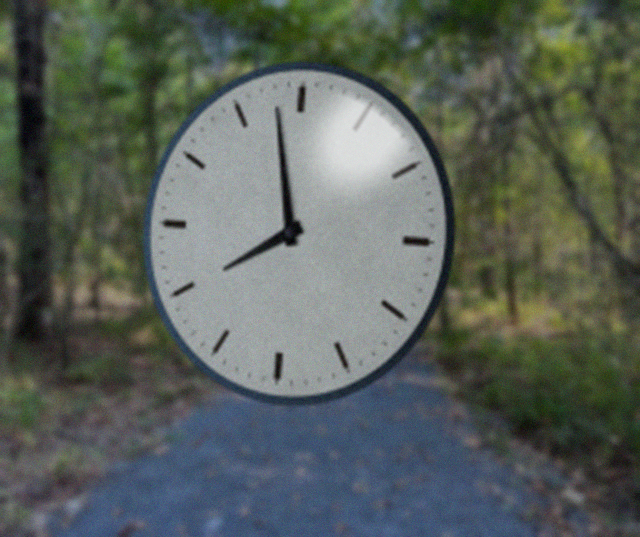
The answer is 7:58
